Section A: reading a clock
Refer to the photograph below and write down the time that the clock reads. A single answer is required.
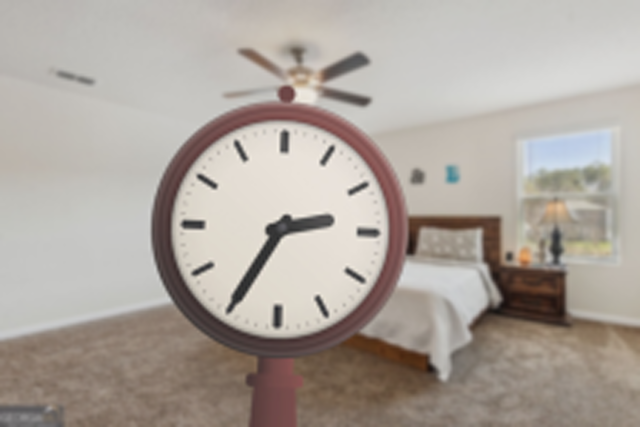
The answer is 2:35
